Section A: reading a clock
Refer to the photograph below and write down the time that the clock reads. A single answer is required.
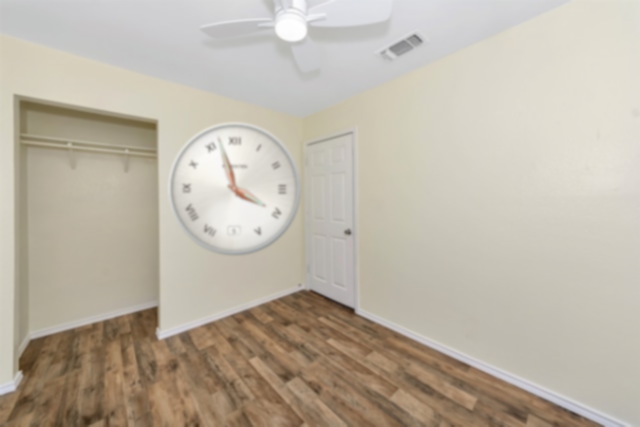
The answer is 3:57
